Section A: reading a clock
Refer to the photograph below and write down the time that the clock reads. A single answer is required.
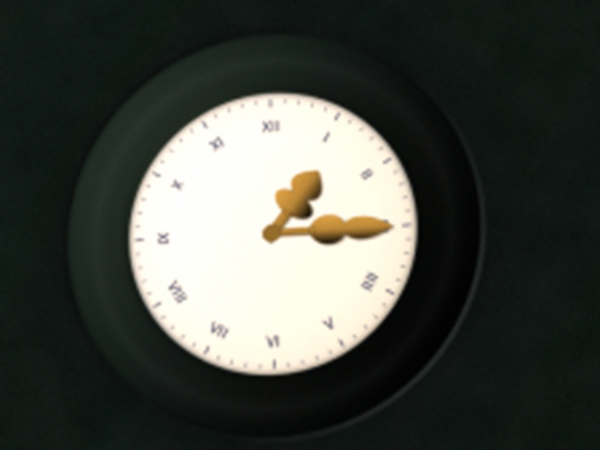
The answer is 1:15
